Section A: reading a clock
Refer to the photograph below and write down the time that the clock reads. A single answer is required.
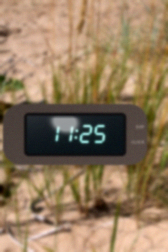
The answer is 11:25
